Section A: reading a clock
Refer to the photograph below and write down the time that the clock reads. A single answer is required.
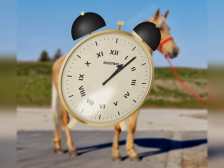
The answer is 1:07
